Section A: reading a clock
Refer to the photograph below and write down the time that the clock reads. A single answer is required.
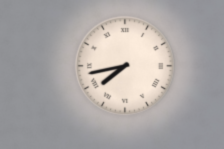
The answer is 7:43
